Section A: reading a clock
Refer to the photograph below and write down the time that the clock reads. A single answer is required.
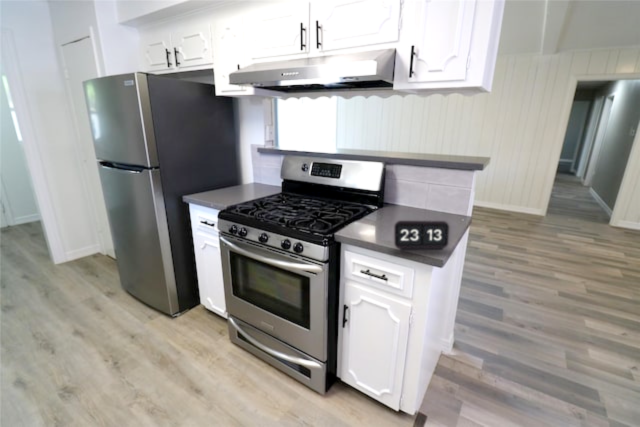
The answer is 23:13
